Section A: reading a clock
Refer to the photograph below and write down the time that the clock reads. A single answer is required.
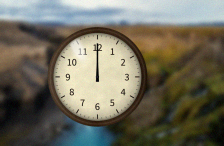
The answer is 12:00
